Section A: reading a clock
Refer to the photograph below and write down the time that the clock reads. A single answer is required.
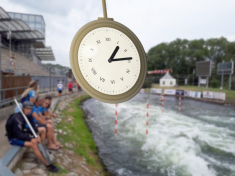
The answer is 1:14
